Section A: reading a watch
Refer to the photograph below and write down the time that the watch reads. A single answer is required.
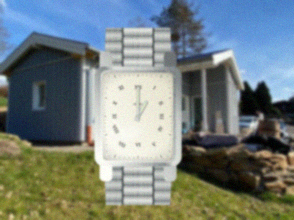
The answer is 1:00
